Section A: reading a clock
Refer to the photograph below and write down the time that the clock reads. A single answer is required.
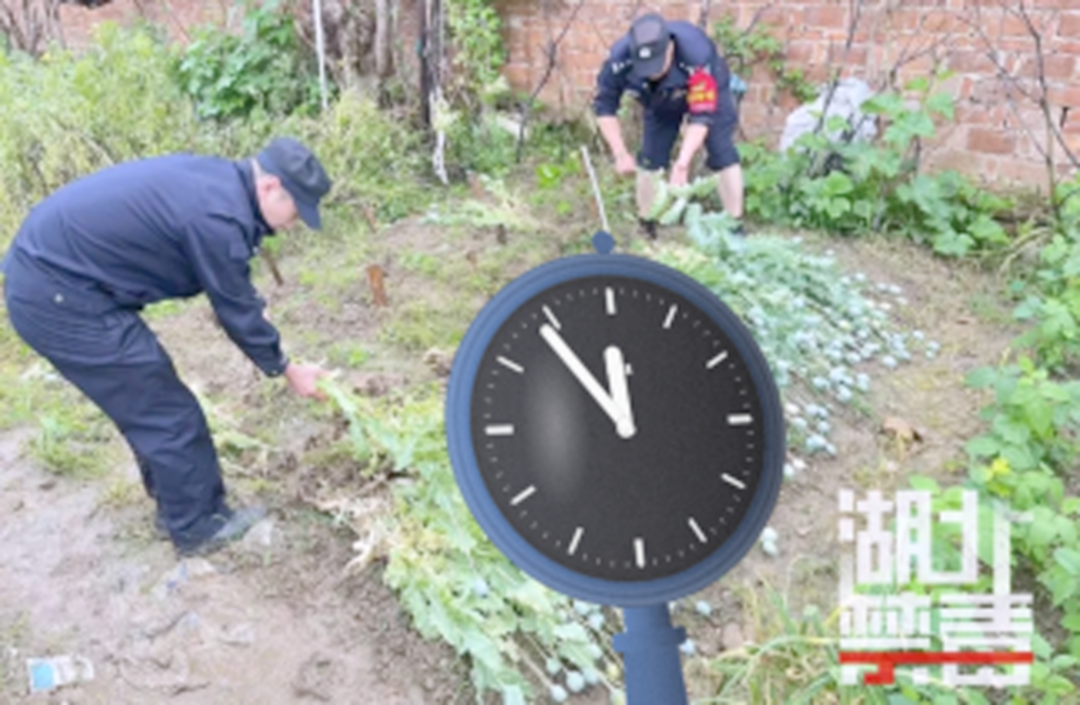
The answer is 11:54
